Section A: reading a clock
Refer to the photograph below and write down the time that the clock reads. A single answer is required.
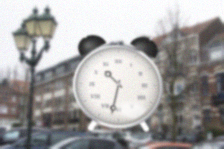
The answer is 10:32
